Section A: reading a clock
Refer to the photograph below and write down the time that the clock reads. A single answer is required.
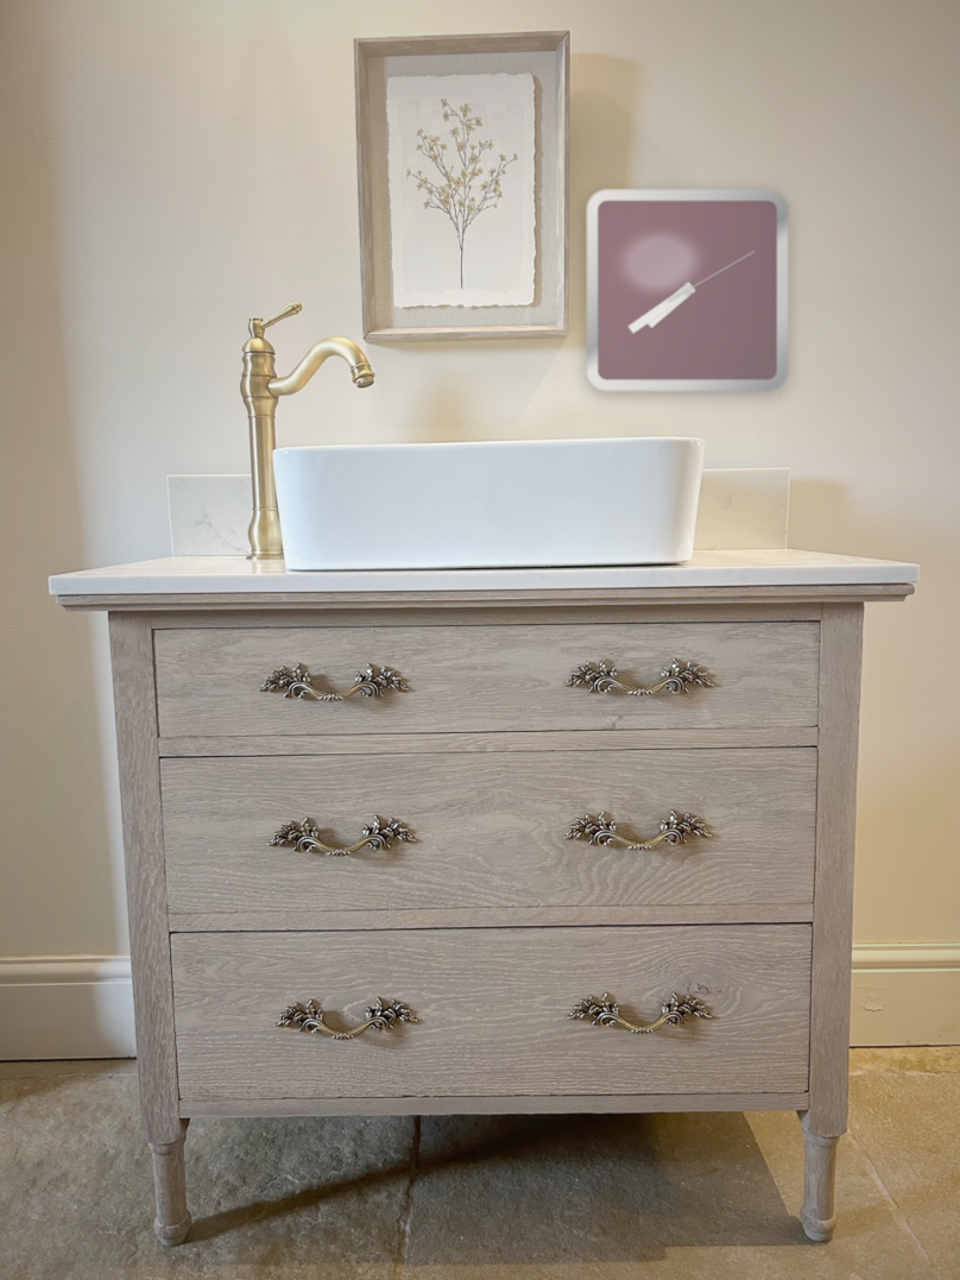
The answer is 7:39:10
